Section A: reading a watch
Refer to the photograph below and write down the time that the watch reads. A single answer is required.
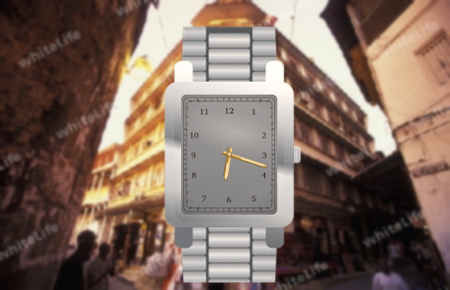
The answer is 6:18
